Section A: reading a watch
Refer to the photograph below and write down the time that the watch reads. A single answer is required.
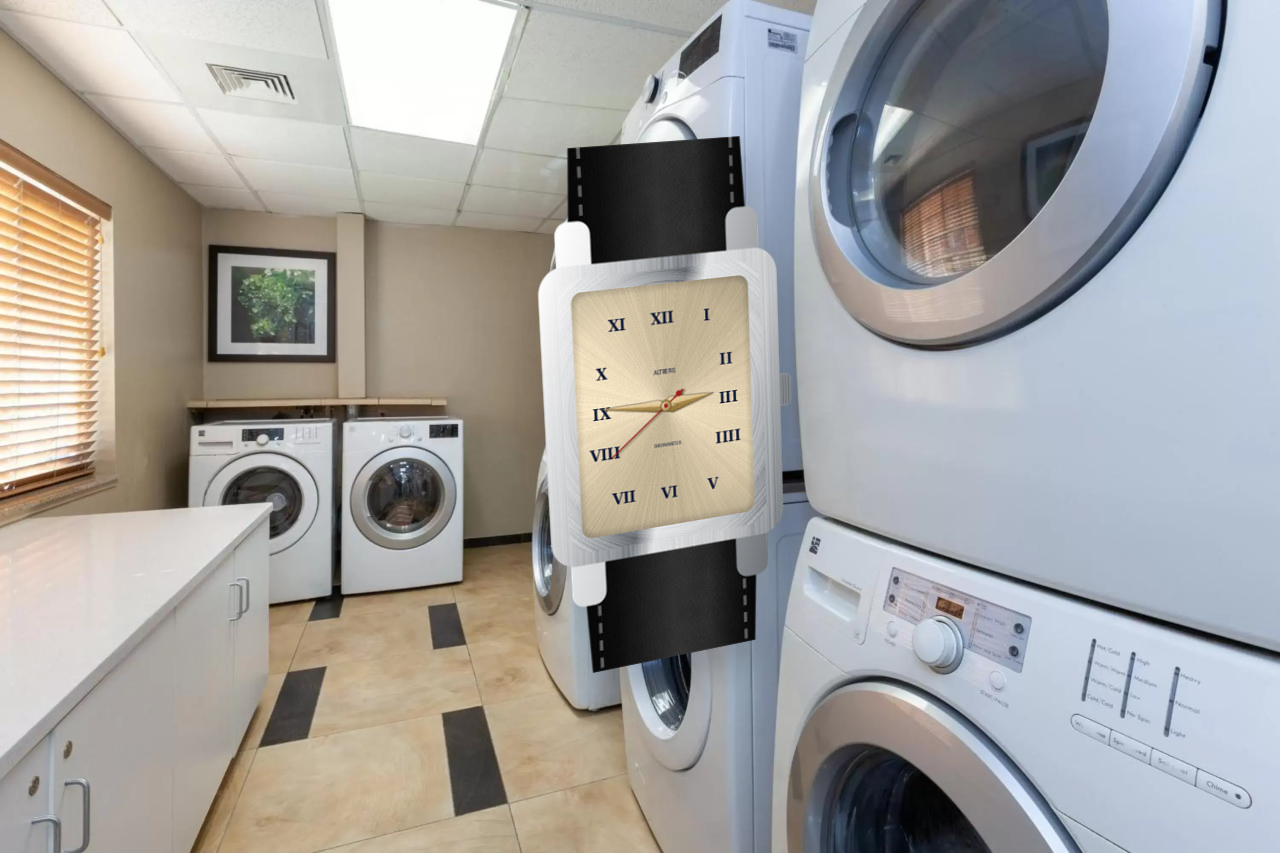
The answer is 2:45:39
